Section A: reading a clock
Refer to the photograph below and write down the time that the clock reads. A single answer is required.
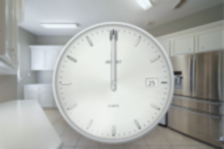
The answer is 12:00
